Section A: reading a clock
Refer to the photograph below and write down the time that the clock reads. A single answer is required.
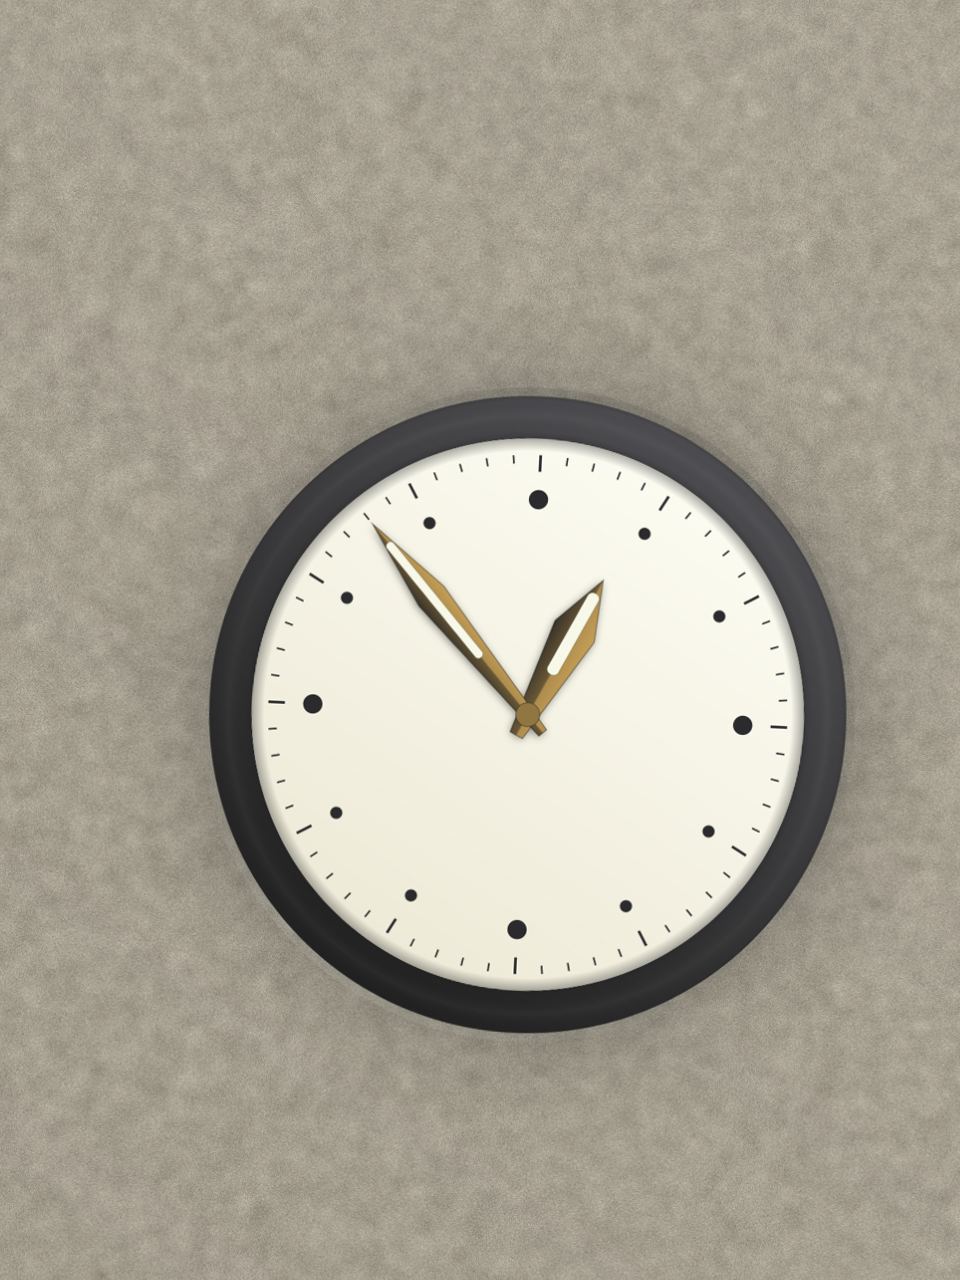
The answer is 12:53
